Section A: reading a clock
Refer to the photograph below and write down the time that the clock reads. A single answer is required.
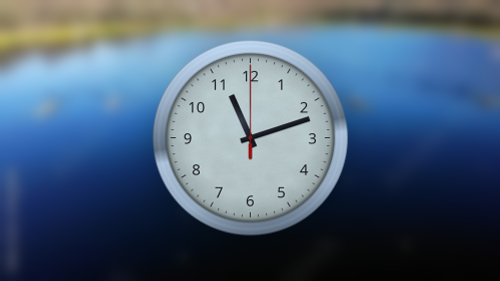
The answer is 11:12:00
